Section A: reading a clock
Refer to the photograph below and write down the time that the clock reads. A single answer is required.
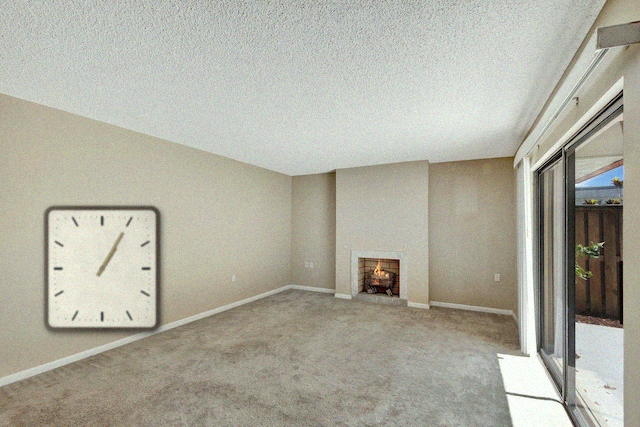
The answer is 1:05
